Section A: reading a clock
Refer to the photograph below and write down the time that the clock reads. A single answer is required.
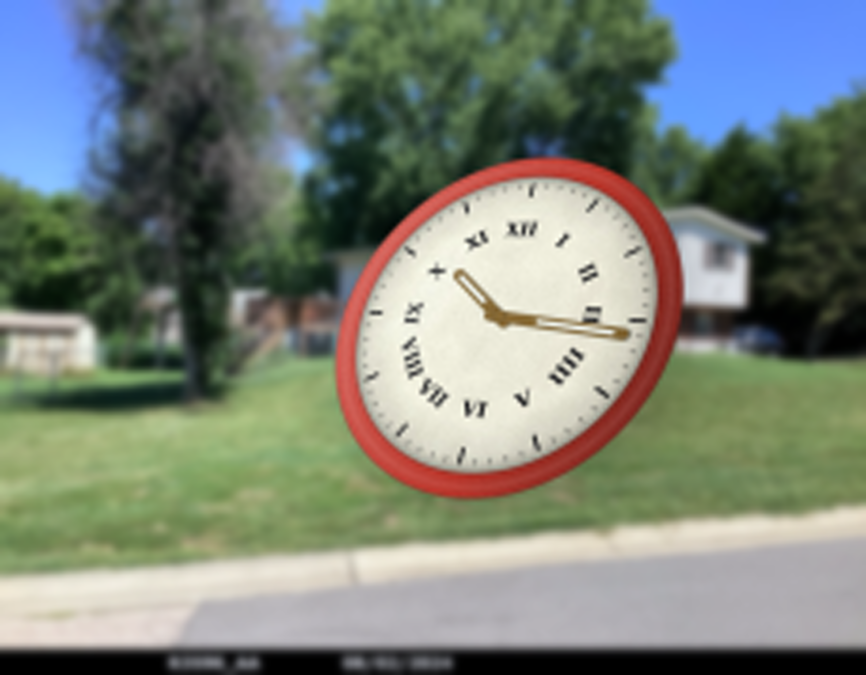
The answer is 10:16
